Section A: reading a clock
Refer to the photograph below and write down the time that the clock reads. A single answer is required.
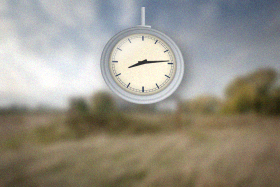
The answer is 8:14
